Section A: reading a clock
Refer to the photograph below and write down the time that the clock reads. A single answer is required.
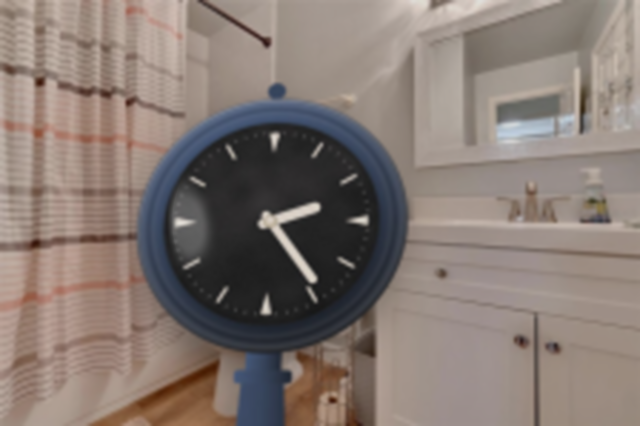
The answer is 2:24
